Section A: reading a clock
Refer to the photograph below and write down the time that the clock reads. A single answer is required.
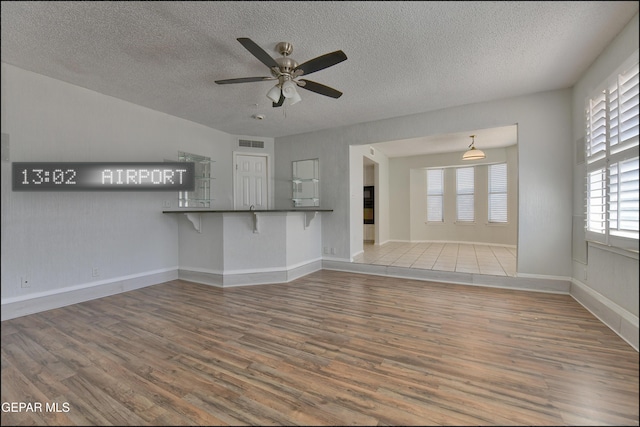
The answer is 13:02
